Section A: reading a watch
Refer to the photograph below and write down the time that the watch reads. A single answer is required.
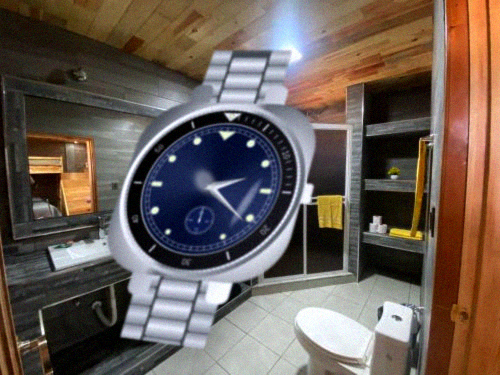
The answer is 2:21
